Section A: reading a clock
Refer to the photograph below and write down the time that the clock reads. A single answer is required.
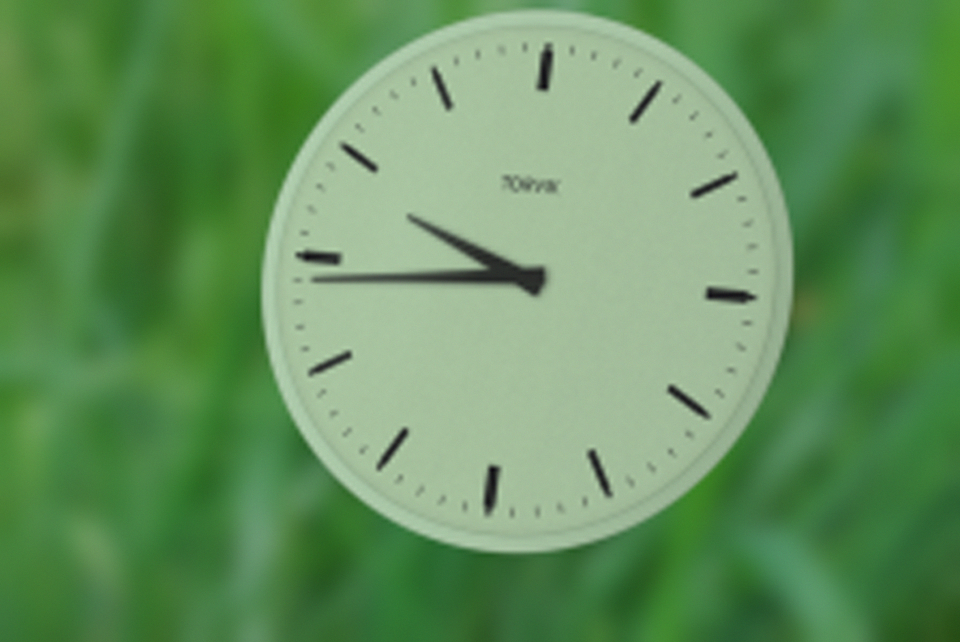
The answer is 9:44
